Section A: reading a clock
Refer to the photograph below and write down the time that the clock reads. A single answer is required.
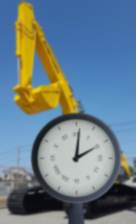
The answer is 2:01
